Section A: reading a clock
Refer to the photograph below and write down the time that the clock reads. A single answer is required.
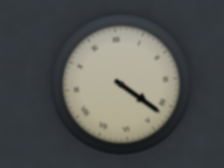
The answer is 4:22
